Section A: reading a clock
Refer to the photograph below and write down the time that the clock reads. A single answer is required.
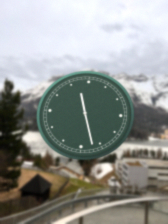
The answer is 11:27
